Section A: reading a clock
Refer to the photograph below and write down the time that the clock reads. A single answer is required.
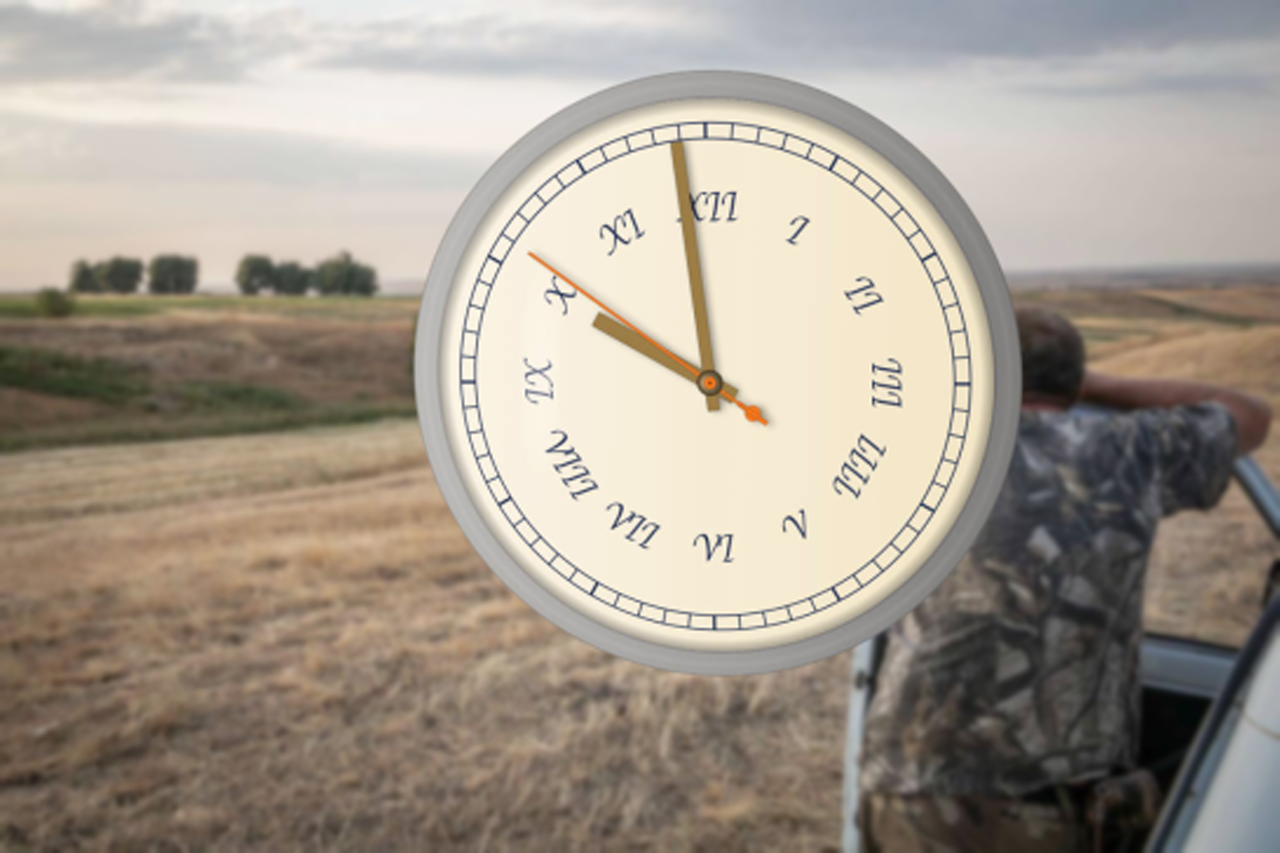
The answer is 9:58:51
